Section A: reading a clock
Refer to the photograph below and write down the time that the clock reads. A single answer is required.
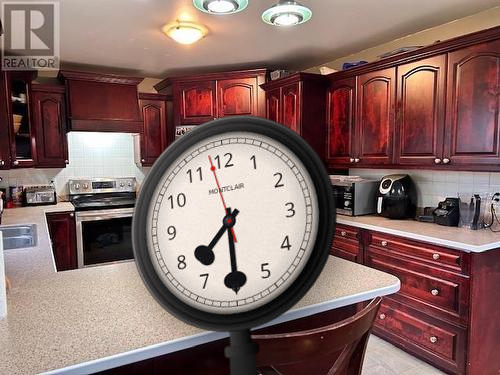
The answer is 7:29:58
